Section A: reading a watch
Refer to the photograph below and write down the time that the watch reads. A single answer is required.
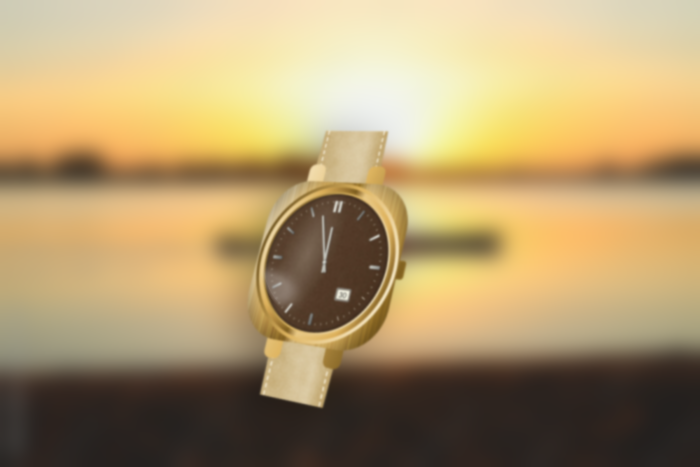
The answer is 11:57
